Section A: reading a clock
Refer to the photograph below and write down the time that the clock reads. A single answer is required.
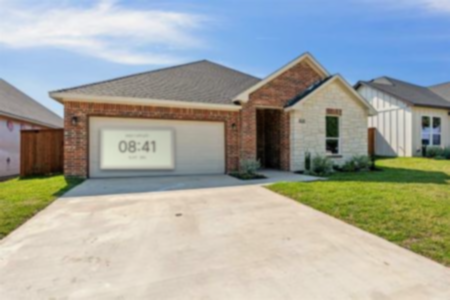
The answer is 8:41
